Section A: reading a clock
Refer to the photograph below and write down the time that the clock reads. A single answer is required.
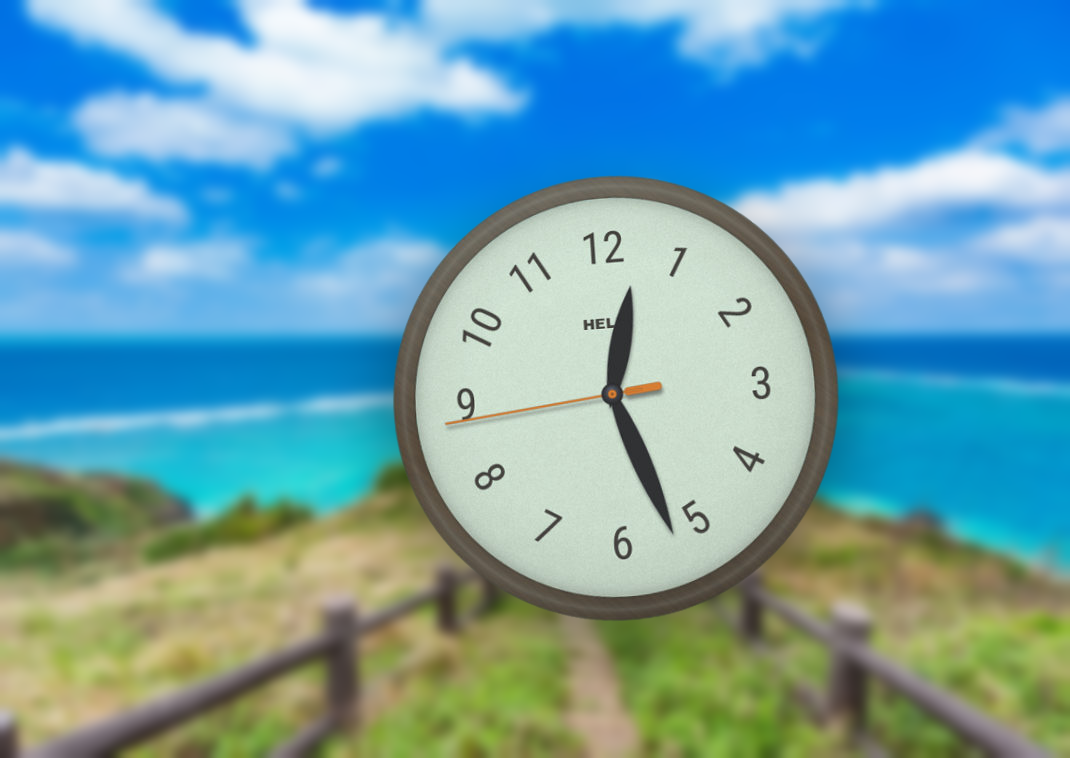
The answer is 12:26:44
